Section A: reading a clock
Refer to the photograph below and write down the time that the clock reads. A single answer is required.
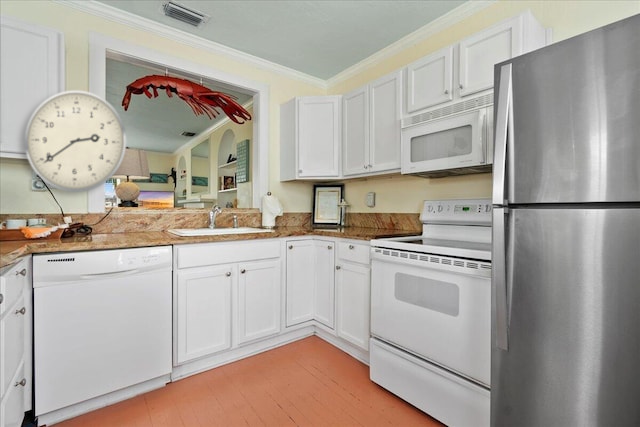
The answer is 2:39
